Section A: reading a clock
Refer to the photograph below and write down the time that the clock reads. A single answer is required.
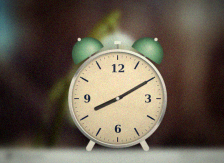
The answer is 8:10
